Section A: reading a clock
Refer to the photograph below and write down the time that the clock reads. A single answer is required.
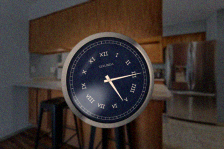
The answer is 5:15
